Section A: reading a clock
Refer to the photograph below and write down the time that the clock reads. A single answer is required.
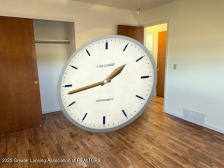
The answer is 1:43
